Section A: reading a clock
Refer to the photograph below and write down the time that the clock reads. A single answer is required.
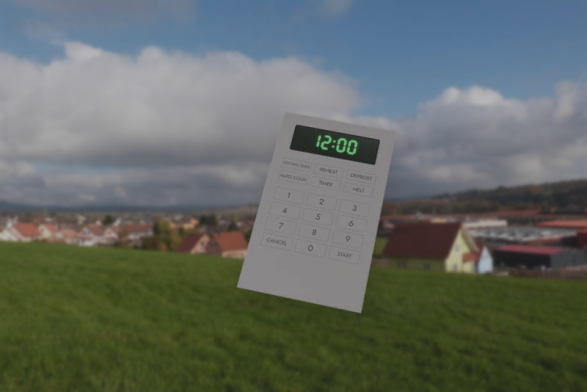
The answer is 12:00
